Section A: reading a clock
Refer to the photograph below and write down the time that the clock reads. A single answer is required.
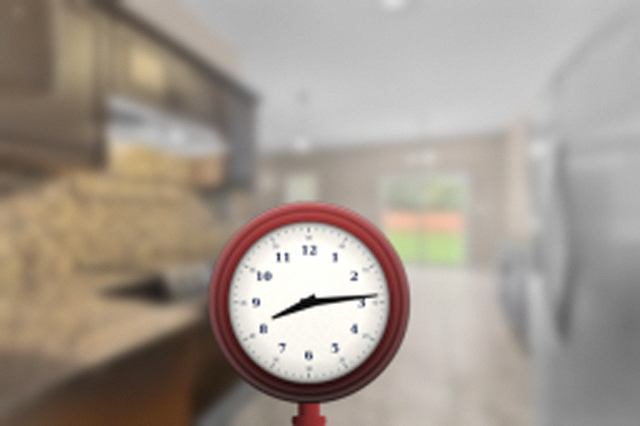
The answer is 8:14
